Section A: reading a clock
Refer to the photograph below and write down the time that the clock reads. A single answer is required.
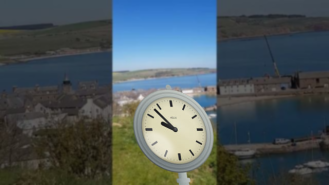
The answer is 9:53
